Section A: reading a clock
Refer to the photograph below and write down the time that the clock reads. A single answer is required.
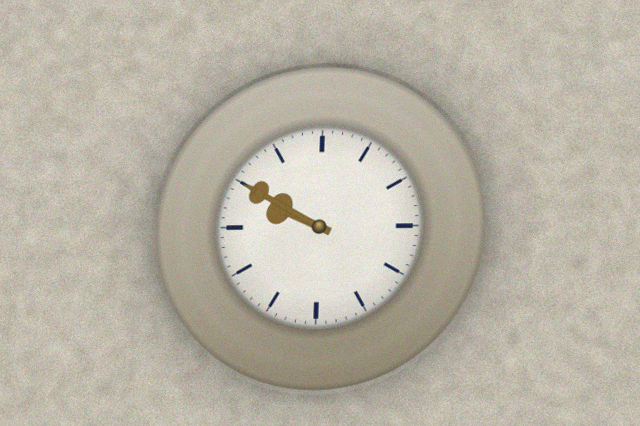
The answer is 9:50
